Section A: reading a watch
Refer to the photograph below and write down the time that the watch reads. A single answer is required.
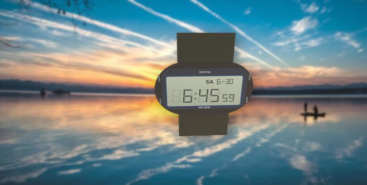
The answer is 6:45:59
